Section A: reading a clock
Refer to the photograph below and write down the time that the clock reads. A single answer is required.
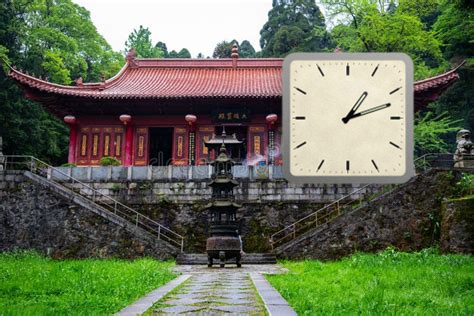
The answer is 1:12
